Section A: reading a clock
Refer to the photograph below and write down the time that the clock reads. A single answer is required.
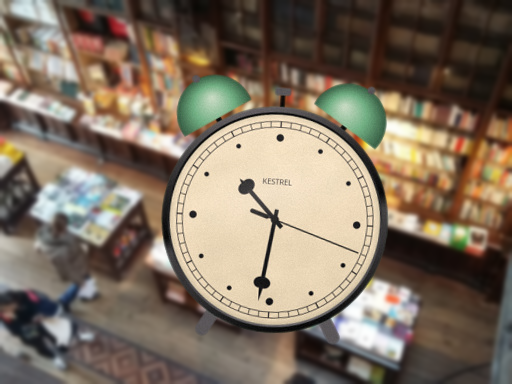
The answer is 10:31:18
